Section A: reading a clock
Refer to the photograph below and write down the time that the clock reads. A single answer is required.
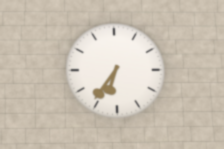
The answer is 6:36
